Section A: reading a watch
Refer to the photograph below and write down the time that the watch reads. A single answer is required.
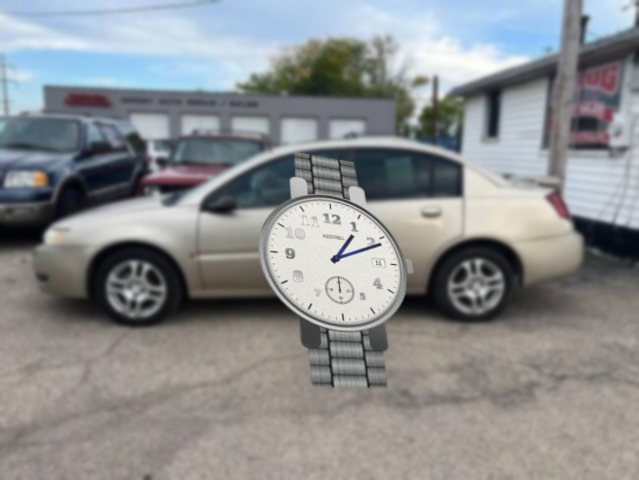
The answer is 1:11
